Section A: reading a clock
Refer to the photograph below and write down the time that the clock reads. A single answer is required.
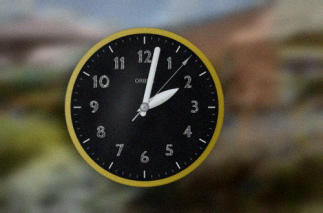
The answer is 2:02:07
